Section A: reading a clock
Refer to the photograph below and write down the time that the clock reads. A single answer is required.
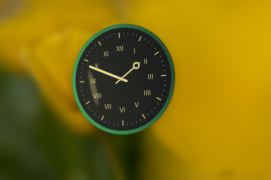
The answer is 1:49
